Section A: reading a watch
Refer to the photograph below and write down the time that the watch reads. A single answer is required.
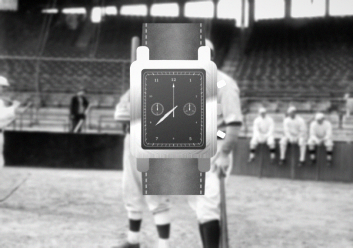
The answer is 7:38
